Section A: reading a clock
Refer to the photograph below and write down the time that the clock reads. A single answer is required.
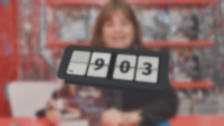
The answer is 9:03
